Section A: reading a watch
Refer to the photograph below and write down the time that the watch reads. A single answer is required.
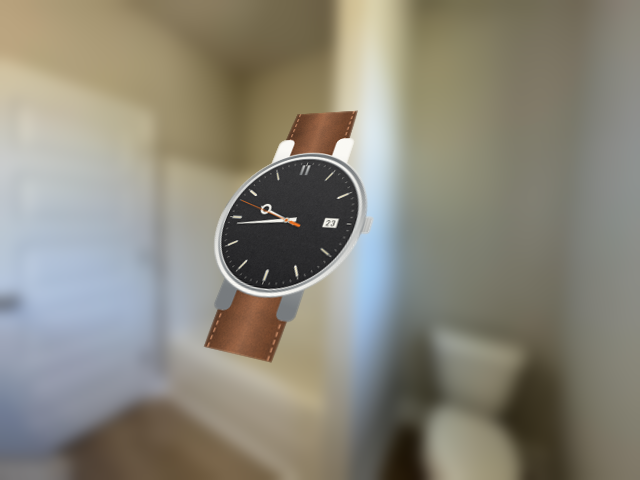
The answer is 9:43:48
